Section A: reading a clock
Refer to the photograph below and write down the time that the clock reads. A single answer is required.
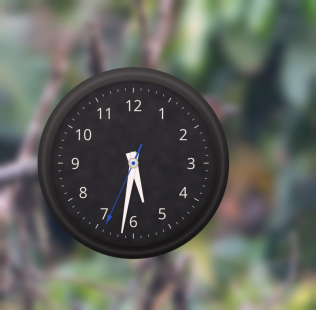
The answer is 5:31:34
